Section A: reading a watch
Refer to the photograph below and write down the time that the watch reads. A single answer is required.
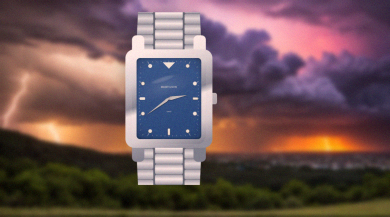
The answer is 2:39
